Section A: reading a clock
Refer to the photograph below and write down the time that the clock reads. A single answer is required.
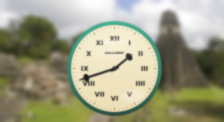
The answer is 1:42
